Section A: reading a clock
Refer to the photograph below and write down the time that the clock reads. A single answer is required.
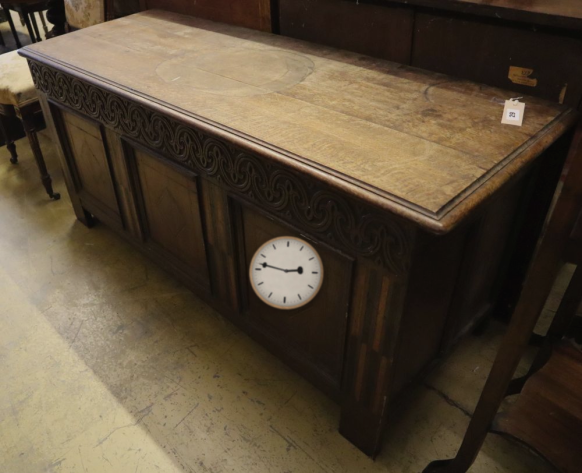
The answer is 2:47
